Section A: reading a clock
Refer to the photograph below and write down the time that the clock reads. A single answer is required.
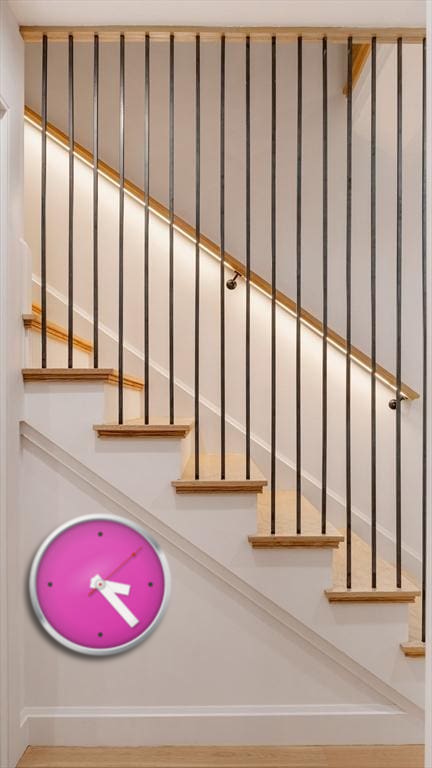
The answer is 3:23:08
